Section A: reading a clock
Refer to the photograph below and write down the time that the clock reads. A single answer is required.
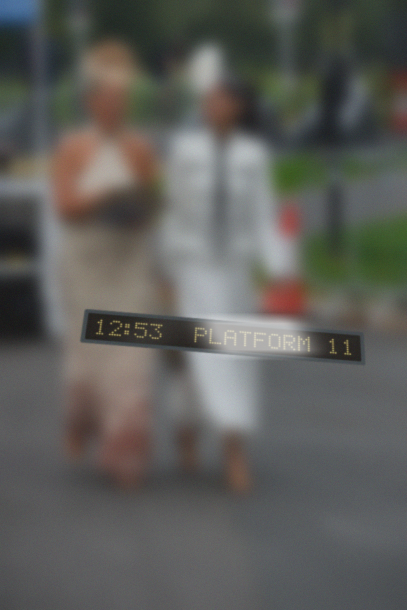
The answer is 12:53
